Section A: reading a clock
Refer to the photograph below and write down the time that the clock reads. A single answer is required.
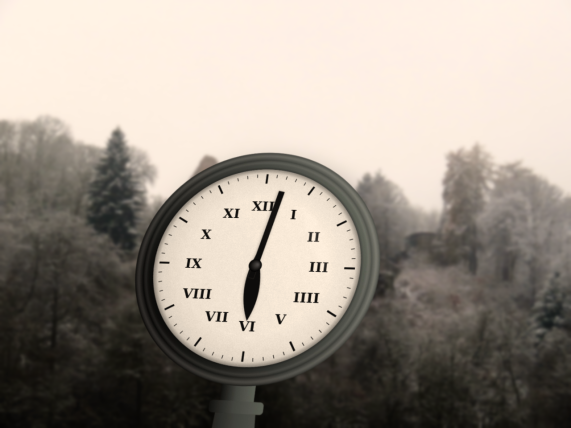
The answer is 6:02
